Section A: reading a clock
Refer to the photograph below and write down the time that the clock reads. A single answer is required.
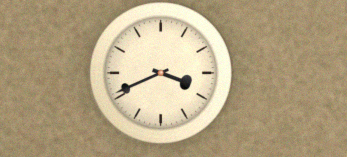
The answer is 3:41
